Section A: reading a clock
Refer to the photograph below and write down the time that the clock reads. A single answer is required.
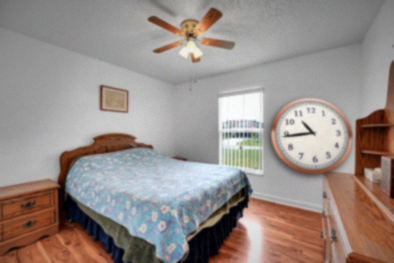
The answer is 10:44
